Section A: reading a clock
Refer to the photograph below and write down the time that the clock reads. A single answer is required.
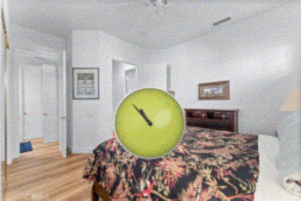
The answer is 10:53
